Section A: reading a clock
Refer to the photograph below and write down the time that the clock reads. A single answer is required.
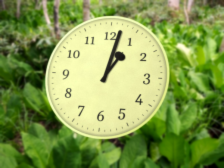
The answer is 1:02
